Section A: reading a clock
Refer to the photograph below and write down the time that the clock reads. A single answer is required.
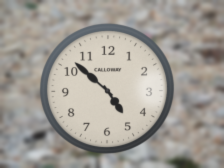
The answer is 4:52
